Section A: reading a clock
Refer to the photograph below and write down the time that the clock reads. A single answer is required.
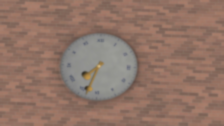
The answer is 7:33
